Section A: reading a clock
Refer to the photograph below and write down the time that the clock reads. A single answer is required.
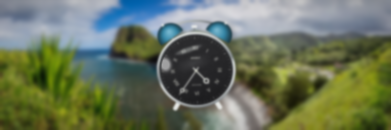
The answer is 4:36
